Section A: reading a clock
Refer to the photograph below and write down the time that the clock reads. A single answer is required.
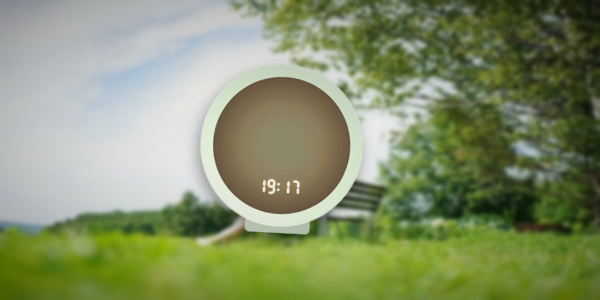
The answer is 19:17
